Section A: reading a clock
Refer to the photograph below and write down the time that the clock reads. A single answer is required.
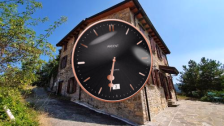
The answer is 6:32
